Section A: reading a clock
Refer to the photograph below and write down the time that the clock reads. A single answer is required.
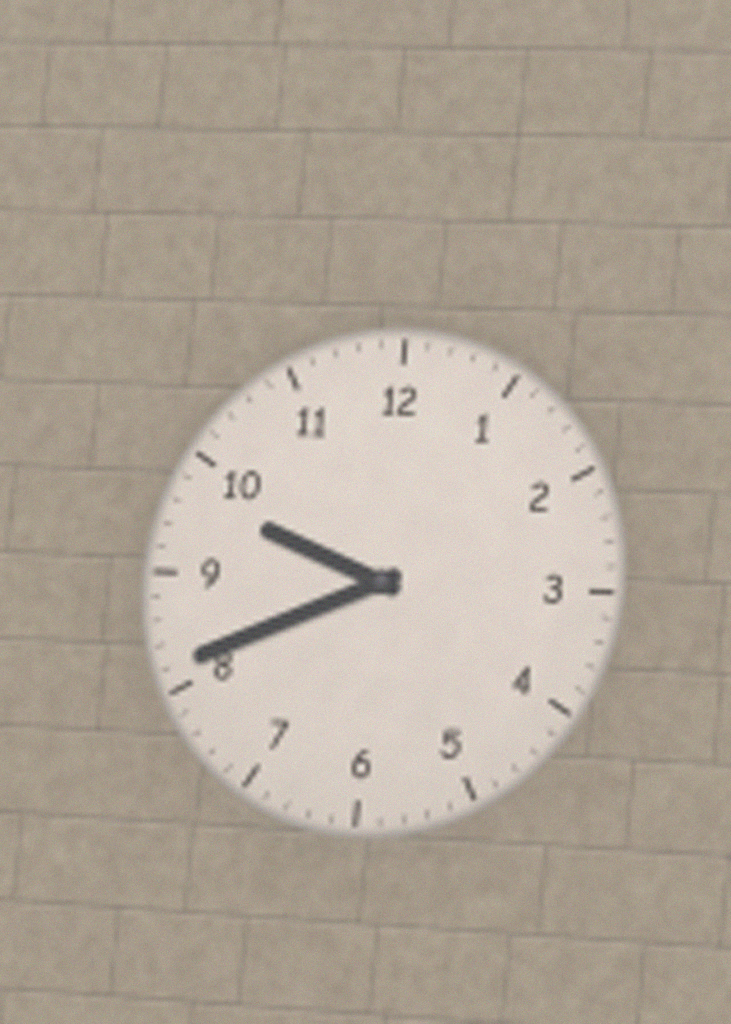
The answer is 9:41
